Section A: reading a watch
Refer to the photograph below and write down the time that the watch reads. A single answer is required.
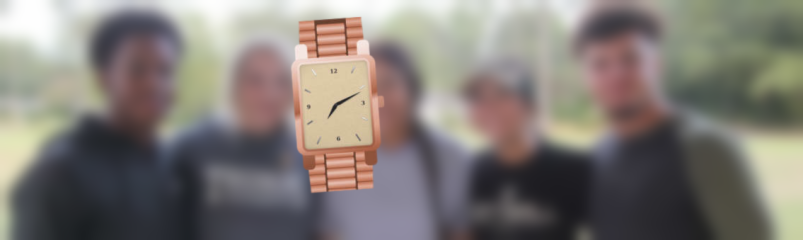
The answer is 7:11
